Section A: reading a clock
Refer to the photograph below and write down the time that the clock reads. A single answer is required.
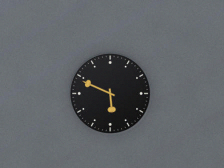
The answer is 5:49
